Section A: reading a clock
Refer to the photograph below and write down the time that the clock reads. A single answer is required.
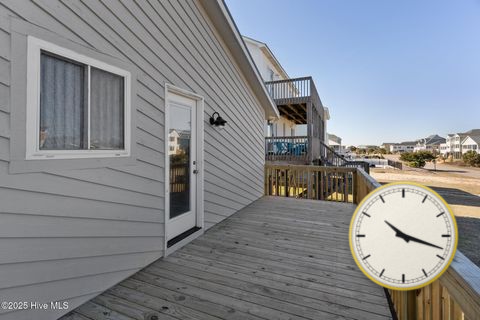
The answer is 10:18
